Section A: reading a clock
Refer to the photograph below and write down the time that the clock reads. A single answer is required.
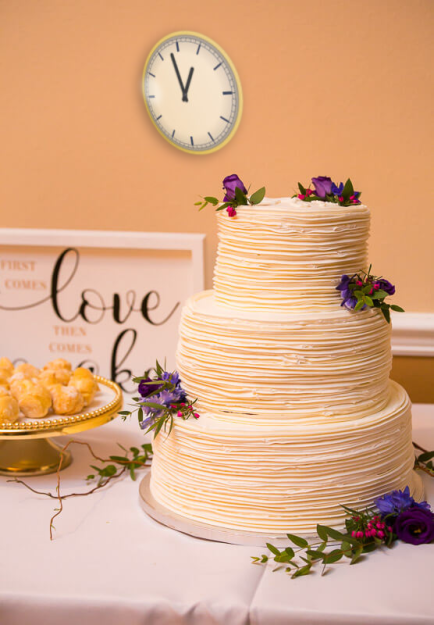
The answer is 12:58
